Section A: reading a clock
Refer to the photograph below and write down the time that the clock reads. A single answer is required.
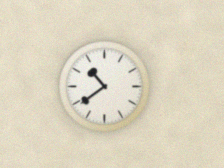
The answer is 10:39
